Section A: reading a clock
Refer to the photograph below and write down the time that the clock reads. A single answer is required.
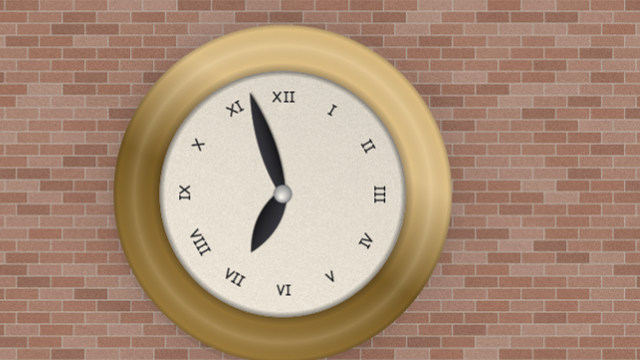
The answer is 6:57
